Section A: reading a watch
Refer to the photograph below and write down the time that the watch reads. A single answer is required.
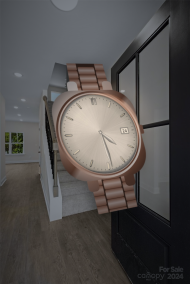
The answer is 4:29
